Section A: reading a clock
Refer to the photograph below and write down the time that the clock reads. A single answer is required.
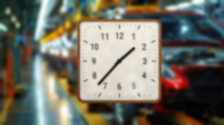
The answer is 1:37
